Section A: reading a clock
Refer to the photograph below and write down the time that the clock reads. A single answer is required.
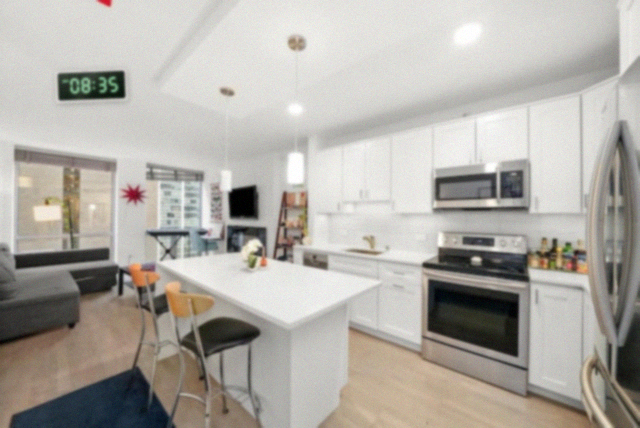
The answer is 8:35
